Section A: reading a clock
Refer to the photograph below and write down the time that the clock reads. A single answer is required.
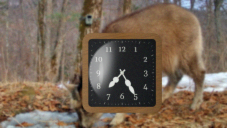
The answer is 7:25
